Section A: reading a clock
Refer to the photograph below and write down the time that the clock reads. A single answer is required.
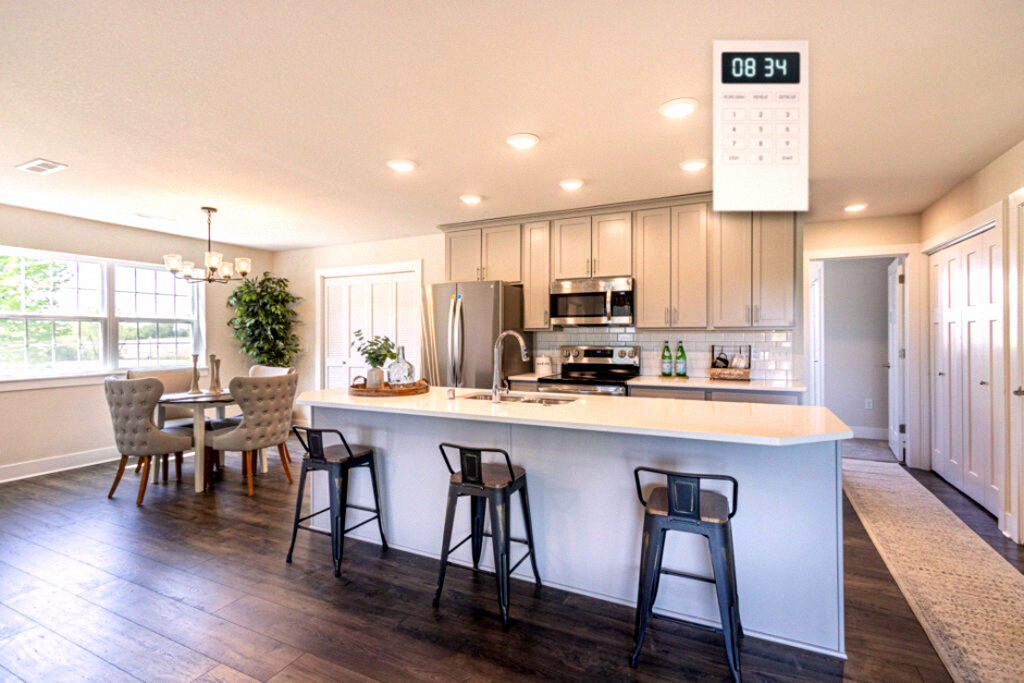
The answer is 8:34
